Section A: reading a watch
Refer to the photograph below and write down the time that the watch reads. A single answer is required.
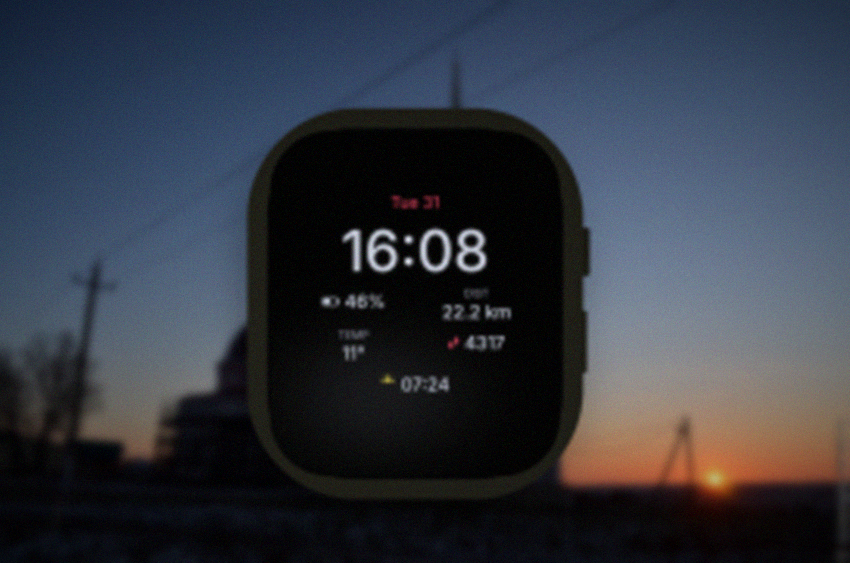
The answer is 16:08
